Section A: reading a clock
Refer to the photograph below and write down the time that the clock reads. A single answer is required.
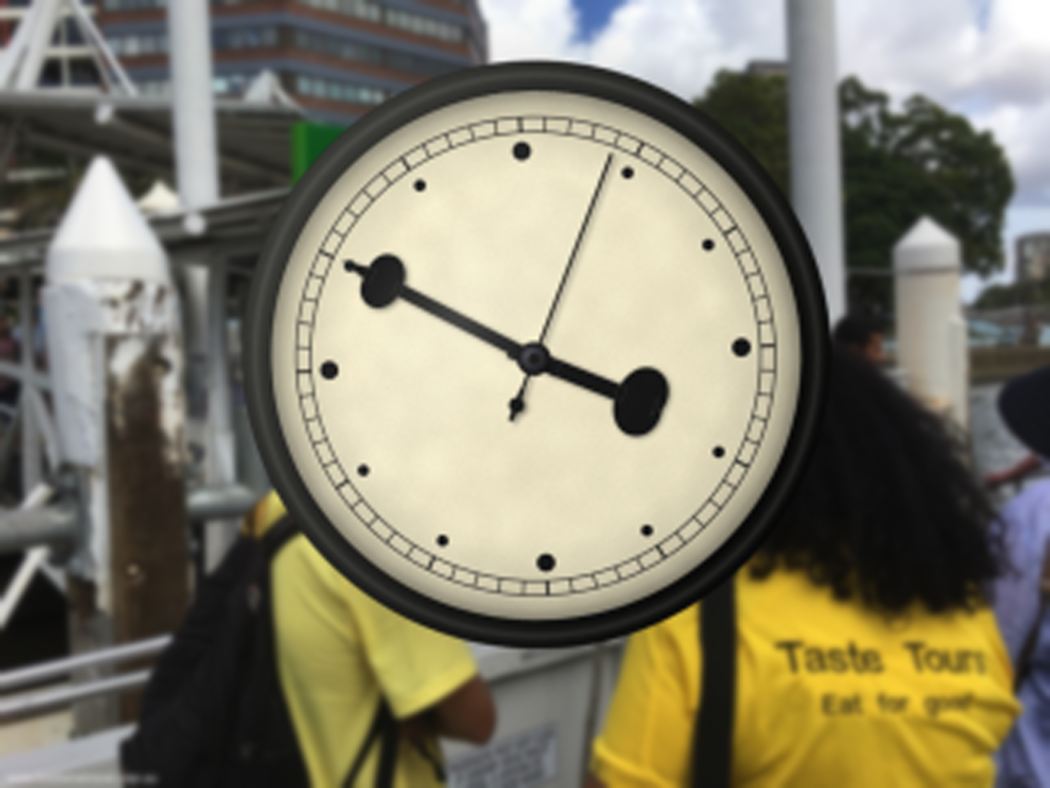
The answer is 3:50:04
